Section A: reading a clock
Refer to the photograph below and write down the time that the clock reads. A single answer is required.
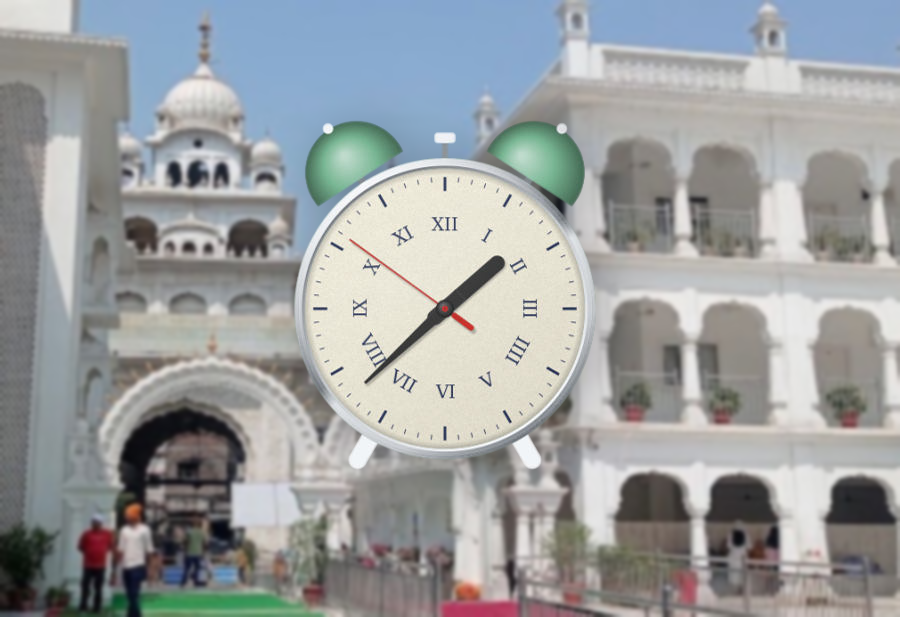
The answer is 1:37:51
